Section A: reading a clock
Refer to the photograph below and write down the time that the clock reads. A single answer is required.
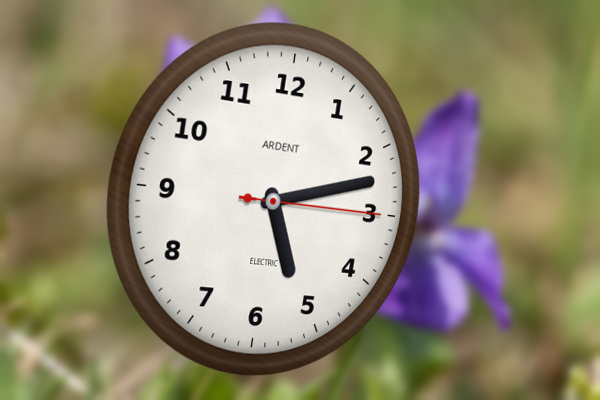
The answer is 5:12:15
